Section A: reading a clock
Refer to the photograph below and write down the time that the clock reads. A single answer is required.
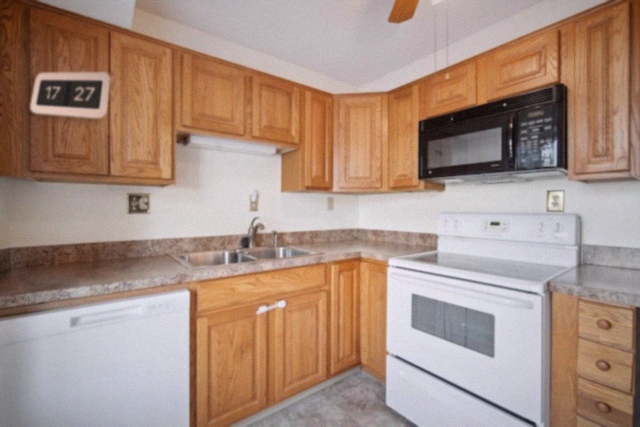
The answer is 17:27
